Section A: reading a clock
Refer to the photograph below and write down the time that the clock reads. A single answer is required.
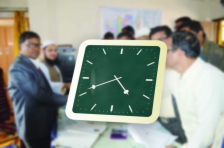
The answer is 4:41
